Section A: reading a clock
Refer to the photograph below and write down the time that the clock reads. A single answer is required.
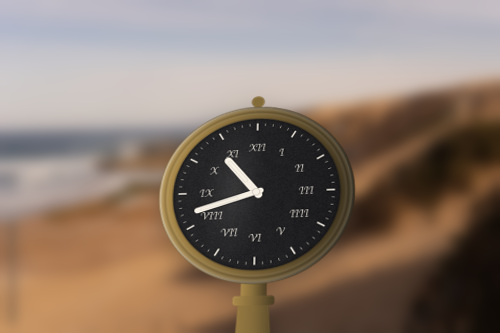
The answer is 10:42
